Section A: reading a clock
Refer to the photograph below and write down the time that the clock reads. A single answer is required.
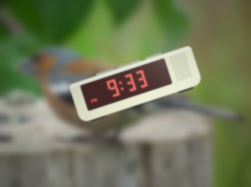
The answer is 9:33
